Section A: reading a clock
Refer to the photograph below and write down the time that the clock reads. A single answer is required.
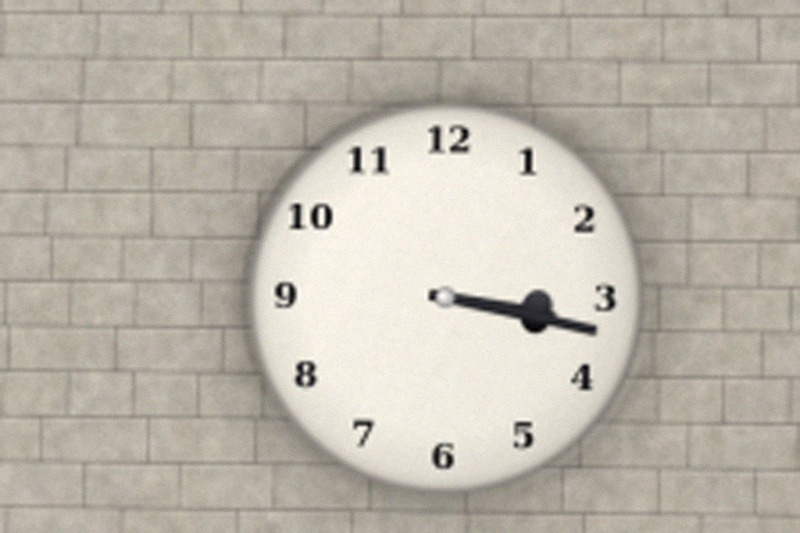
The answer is 3:17
